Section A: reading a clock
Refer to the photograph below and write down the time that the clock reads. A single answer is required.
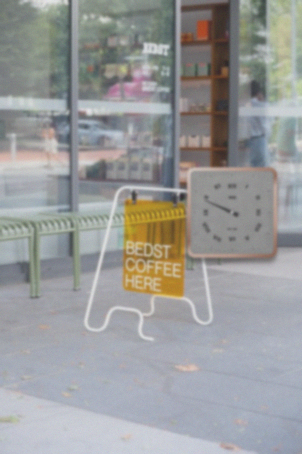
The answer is 9:49
